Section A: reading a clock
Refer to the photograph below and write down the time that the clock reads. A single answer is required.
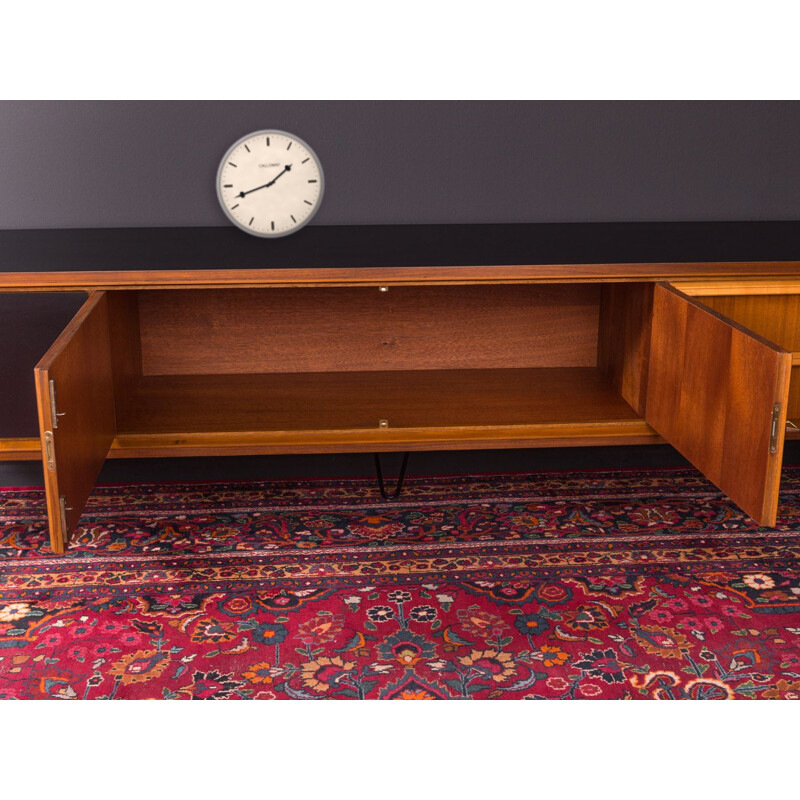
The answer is 1:42
